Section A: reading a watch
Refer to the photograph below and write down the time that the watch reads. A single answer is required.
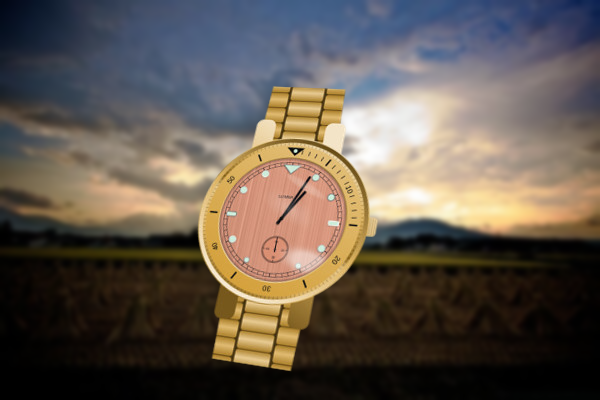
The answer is 1:04
